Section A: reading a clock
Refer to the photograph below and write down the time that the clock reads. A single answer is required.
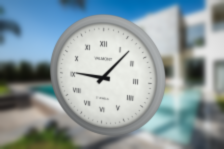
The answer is 9:07
